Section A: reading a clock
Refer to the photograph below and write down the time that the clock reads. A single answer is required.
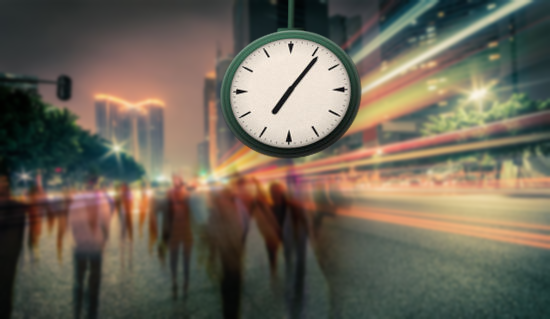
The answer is 7:06
